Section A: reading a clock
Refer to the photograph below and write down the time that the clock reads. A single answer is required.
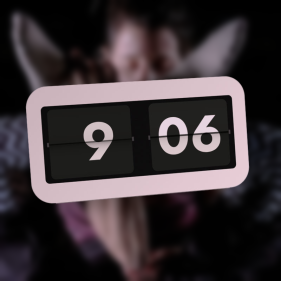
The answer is 9:06
